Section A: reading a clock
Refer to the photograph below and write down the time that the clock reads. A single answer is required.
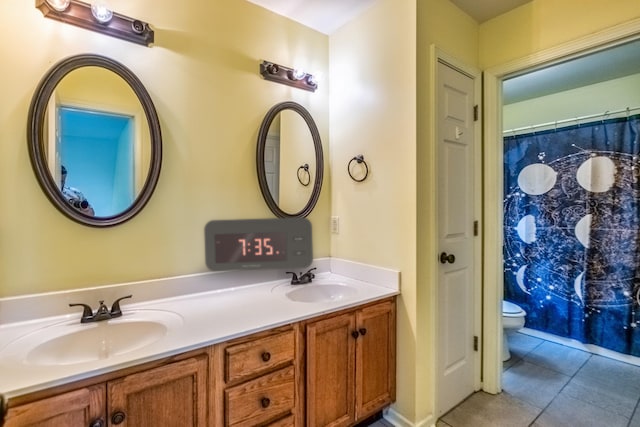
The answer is 7:35
